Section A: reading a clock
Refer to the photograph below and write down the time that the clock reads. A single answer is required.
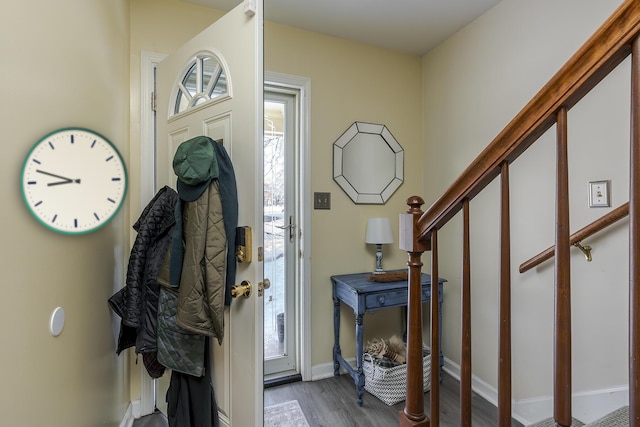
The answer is 8:48
